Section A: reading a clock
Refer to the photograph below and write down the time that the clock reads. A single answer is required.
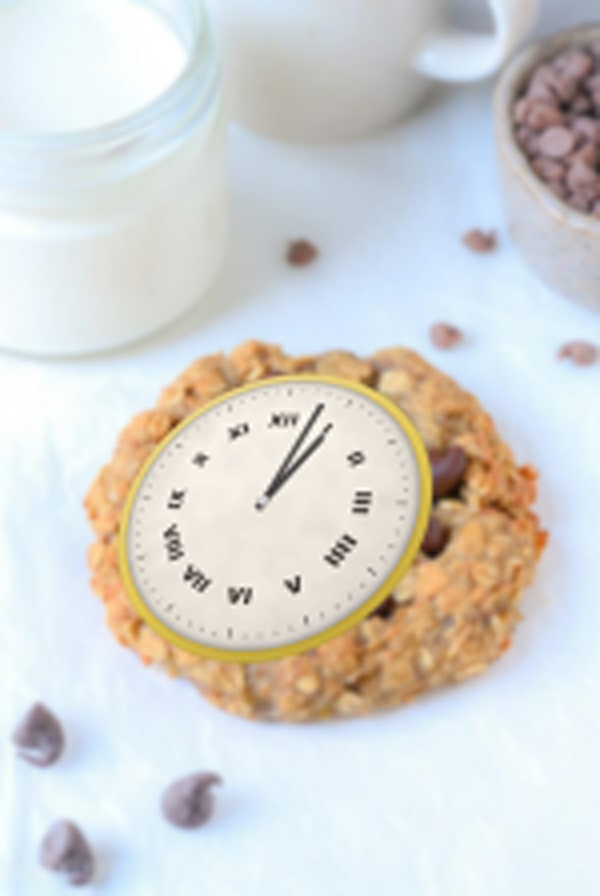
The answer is 1:03
